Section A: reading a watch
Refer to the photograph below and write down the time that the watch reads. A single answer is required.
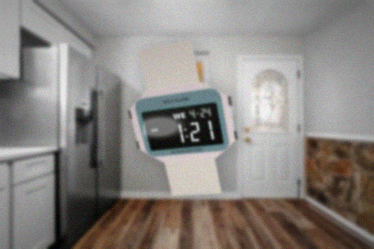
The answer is 1:21
